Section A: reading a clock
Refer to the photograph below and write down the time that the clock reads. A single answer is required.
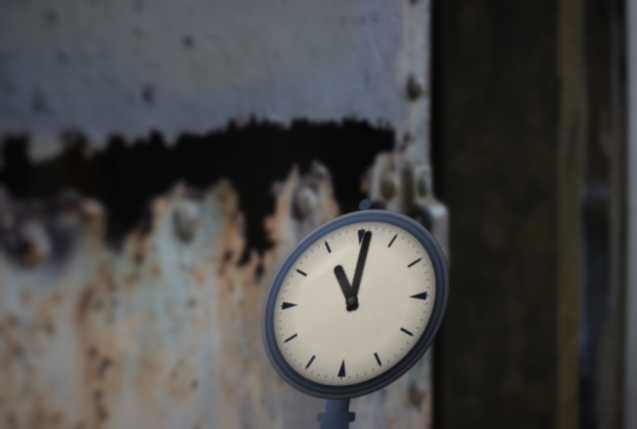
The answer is 11:01
